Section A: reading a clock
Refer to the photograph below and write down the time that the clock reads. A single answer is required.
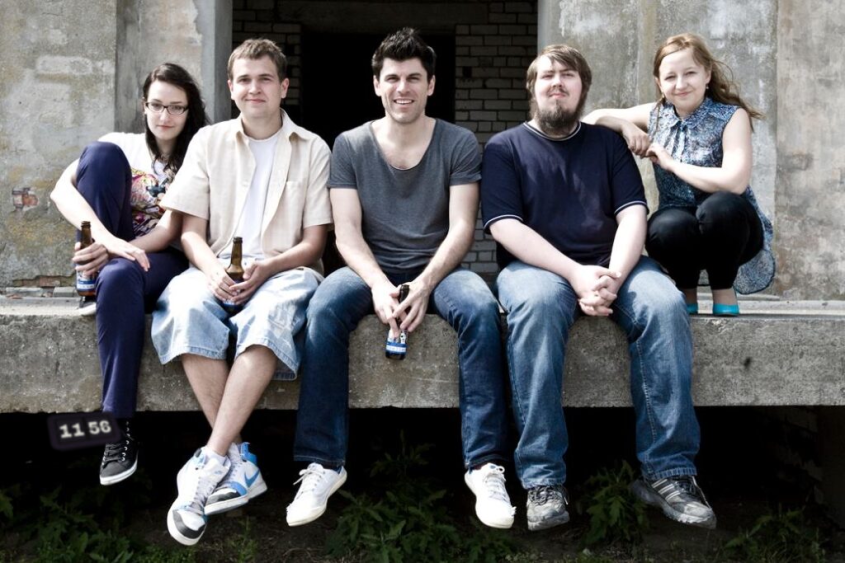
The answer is 11:56
